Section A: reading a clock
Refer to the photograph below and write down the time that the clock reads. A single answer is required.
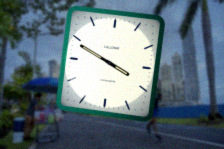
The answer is 3:49
